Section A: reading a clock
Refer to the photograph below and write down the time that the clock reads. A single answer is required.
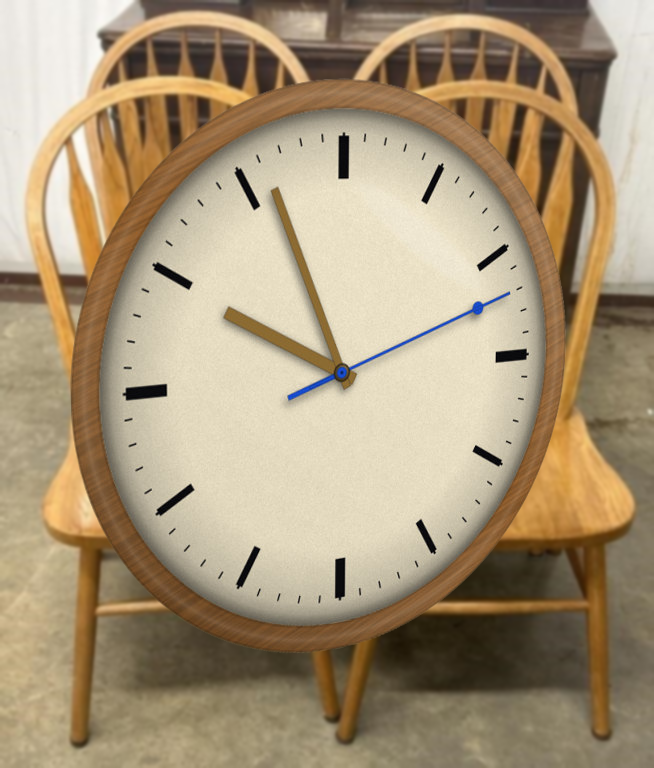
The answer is 9:56:12
